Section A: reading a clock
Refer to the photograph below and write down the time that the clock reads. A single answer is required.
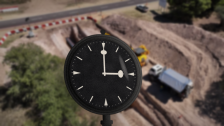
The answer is 3:00
